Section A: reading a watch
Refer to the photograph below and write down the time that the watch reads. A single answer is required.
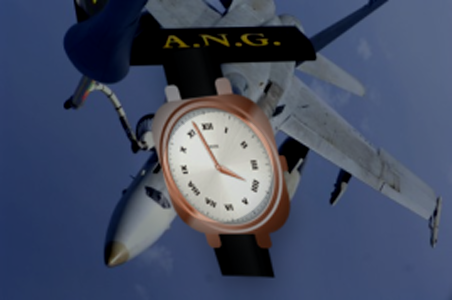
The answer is 3:57
